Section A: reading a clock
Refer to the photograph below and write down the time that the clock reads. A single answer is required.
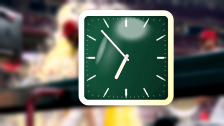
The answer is 6:53
